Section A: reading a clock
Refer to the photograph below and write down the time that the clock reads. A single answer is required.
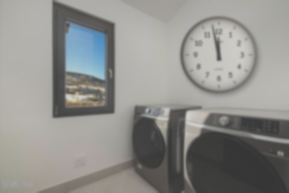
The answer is 11:58
